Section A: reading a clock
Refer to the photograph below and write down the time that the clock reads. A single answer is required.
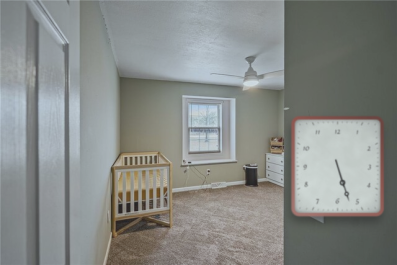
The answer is 5:27
